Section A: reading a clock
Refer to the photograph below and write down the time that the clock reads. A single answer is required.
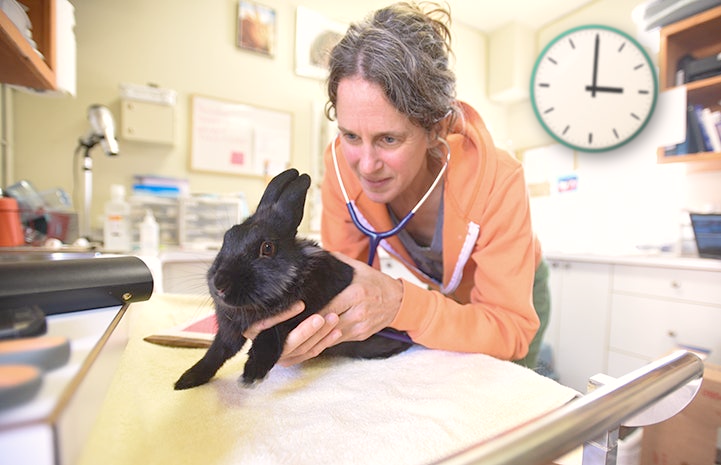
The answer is 3:00
